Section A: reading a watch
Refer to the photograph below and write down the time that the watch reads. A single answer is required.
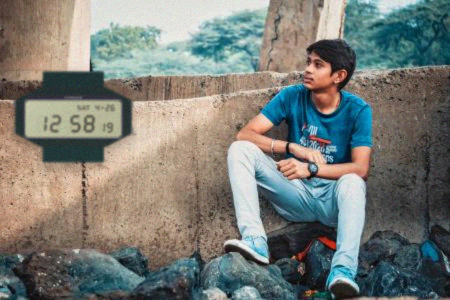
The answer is 12:58
